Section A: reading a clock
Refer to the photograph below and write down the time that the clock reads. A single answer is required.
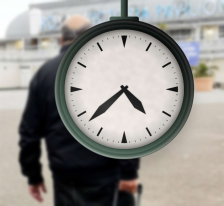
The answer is 4:38
